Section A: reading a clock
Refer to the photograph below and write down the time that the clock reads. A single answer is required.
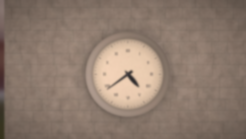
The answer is 4:39
